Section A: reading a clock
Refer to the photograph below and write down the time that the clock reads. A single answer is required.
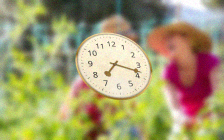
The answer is 7:18
